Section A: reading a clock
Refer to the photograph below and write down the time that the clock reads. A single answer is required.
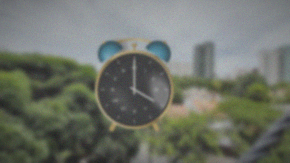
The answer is 4:00
